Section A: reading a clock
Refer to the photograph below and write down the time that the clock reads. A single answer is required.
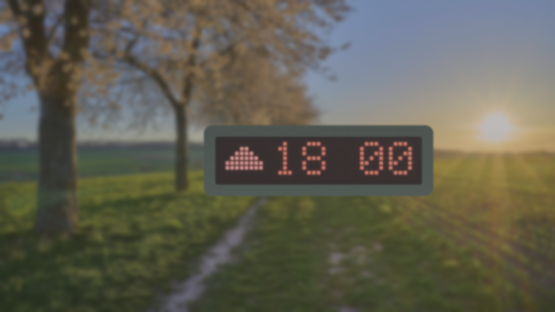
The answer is 18:00
